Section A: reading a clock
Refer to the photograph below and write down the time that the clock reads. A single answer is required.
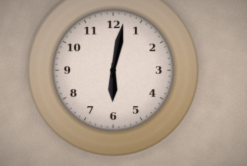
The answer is 6:02
